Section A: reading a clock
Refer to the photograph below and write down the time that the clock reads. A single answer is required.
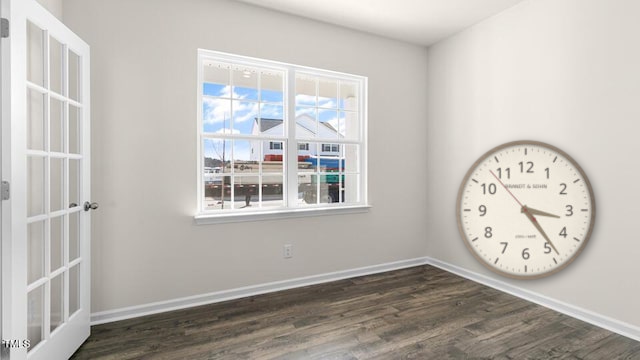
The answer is 3:23:53
